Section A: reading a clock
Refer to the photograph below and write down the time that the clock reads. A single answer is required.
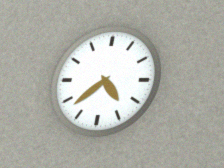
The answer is 4:38
